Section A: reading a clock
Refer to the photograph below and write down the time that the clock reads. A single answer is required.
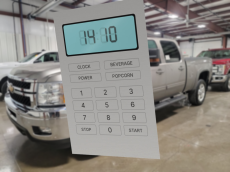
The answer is 14:10
